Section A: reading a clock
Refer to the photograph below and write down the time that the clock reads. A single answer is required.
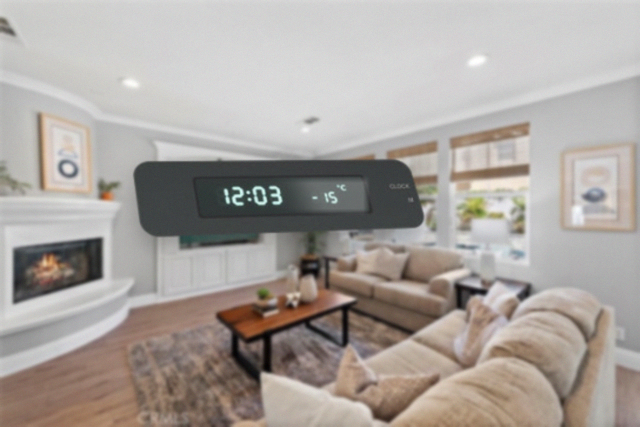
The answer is 12:03
